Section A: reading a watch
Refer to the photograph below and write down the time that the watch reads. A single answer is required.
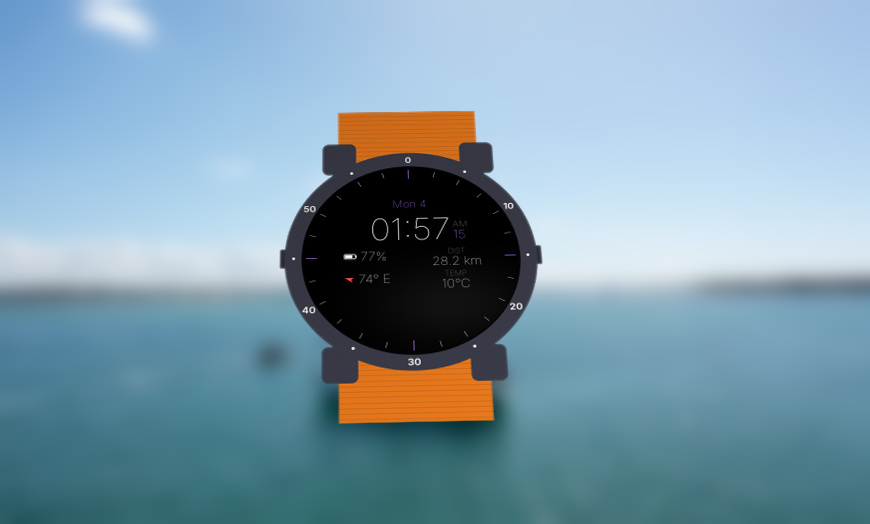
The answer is 1:57:15
